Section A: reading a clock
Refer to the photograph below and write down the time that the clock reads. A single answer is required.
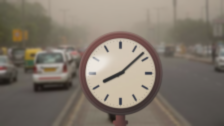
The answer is 8:08
